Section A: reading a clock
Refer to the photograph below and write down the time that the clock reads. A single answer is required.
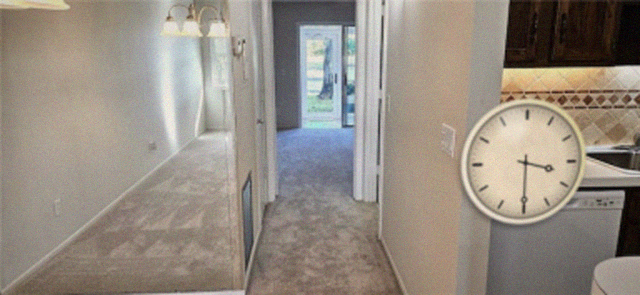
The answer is 3:30
